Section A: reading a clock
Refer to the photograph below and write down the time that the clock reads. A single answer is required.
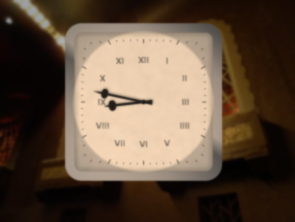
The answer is 8:47
